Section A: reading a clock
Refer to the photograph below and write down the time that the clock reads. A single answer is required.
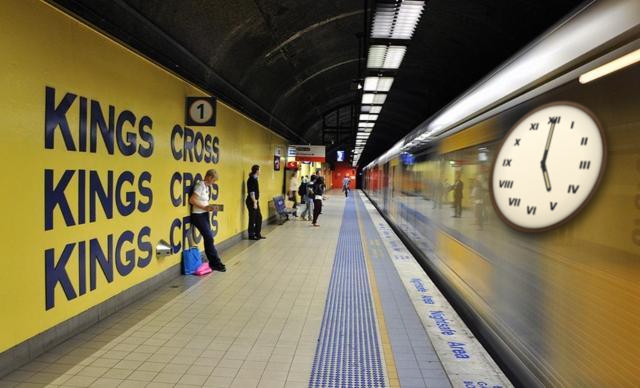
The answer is 5:00
